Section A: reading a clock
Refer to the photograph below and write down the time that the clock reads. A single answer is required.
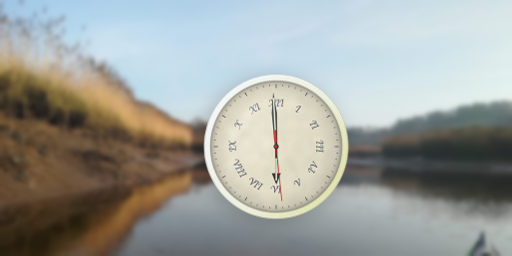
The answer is 5:59:29
